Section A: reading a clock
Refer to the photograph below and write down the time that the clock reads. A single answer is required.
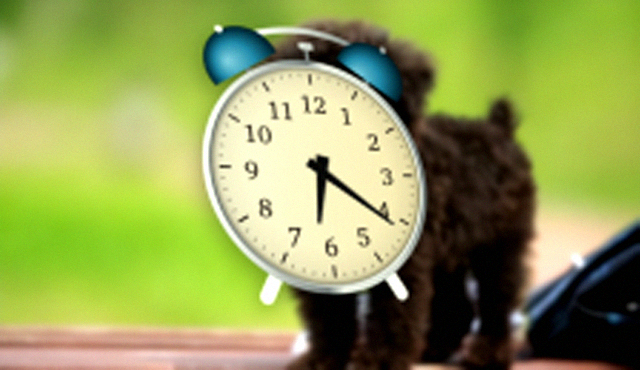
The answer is 6:21
